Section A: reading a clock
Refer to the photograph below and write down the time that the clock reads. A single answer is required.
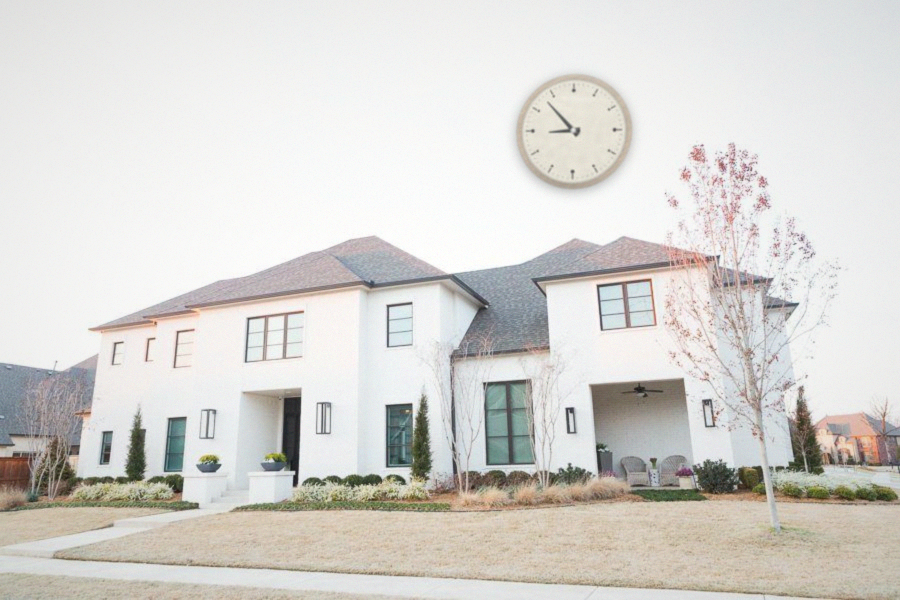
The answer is 8:53
